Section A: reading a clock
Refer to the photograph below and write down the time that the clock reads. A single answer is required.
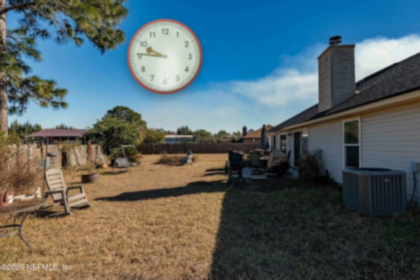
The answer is 9:46
